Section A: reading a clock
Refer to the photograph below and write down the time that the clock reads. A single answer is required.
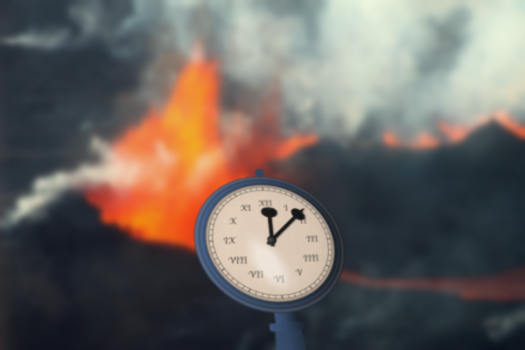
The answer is 12:08
